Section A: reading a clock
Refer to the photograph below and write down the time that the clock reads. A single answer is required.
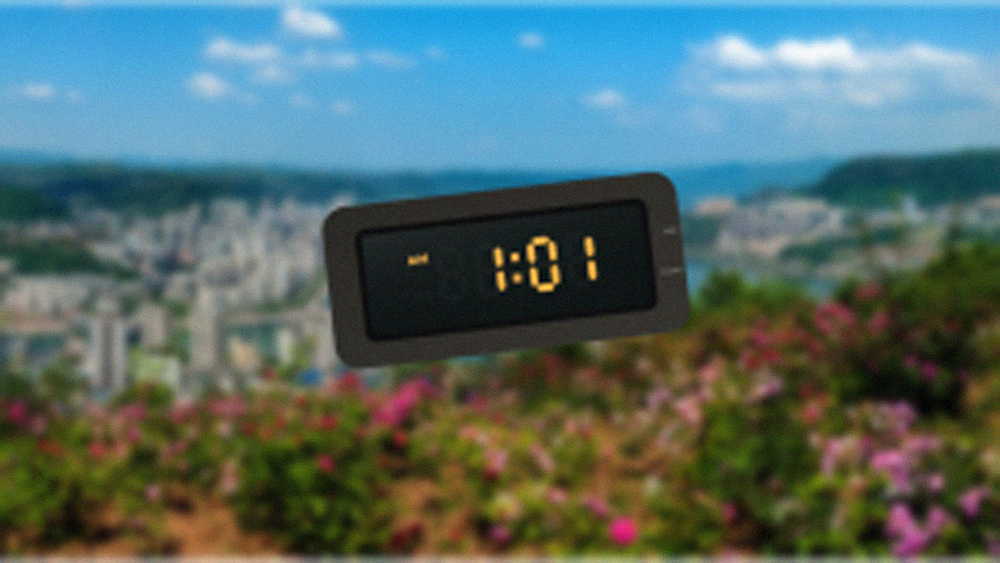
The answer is 1:01
